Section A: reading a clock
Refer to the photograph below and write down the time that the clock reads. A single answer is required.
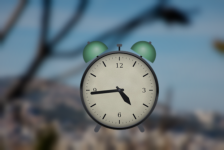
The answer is 4:44
